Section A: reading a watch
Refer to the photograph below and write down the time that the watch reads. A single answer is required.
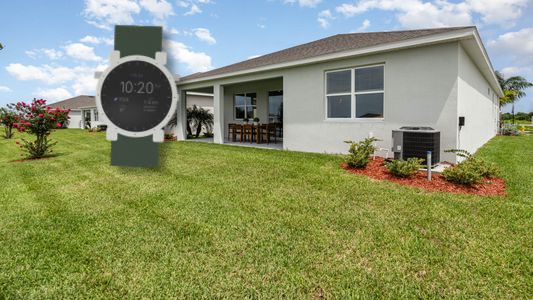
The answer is 10:20
